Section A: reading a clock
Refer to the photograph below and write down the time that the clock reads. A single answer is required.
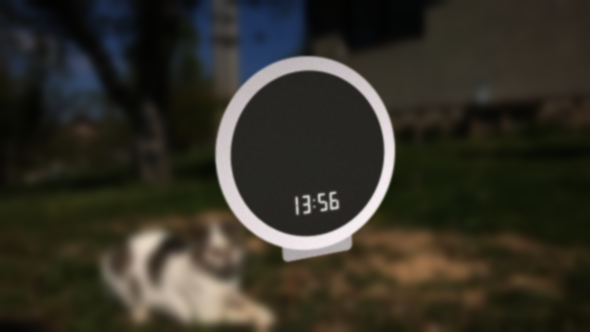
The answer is 13:56
